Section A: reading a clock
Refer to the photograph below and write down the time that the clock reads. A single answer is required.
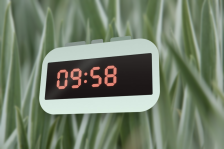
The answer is 9:58
